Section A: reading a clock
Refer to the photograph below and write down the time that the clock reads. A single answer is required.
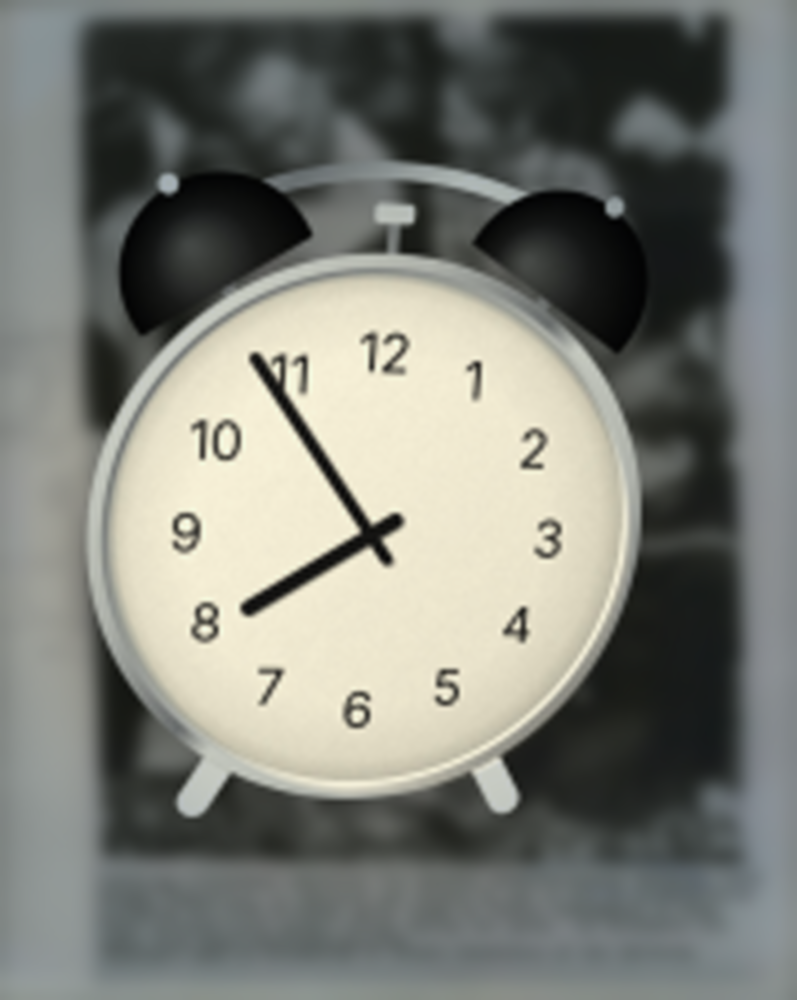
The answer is 7:54
